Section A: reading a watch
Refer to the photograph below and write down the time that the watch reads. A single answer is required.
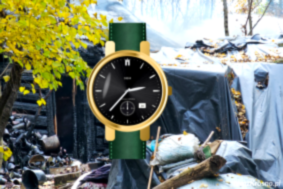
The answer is 2:37
